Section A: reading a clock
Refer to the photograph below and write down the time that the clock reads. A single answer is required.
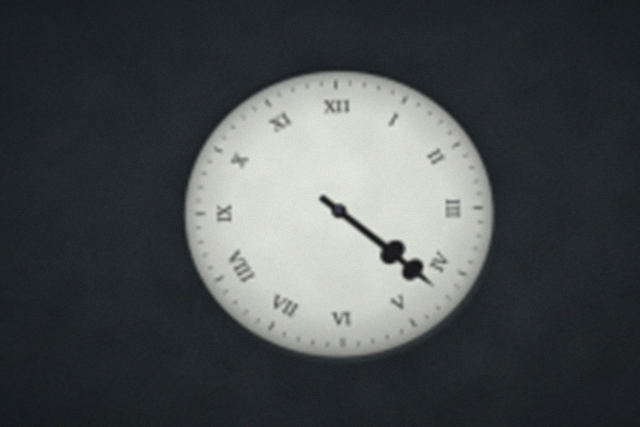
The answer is 4:22
